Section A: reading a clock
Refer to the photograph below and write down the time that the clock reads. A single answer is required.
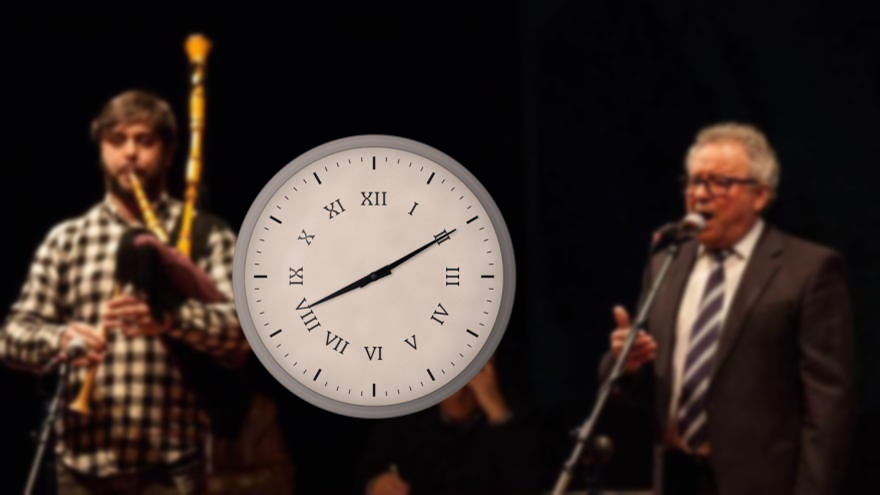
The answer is 8:10
